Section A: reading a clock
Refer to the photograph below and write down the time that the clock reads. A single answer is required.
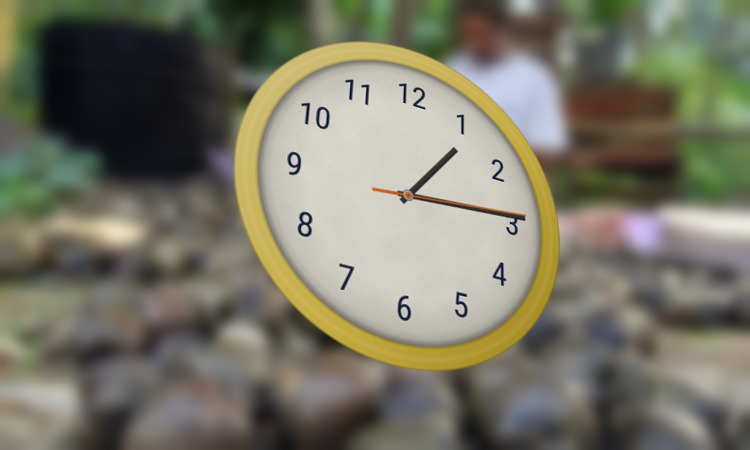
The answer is 1:14:14
